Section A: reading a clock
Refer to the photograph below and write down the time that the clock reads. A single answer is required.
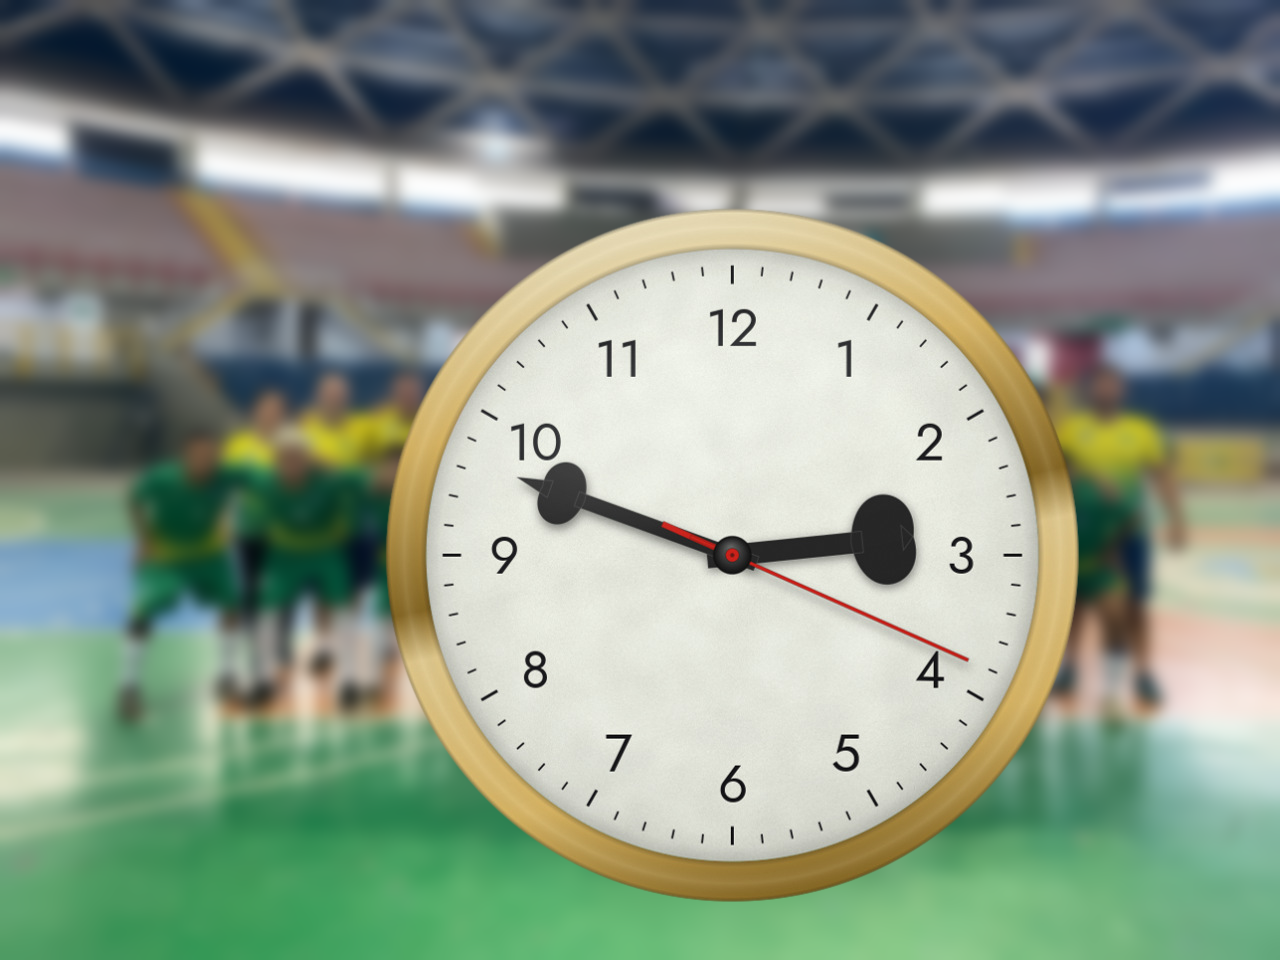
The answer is 2:48:19
